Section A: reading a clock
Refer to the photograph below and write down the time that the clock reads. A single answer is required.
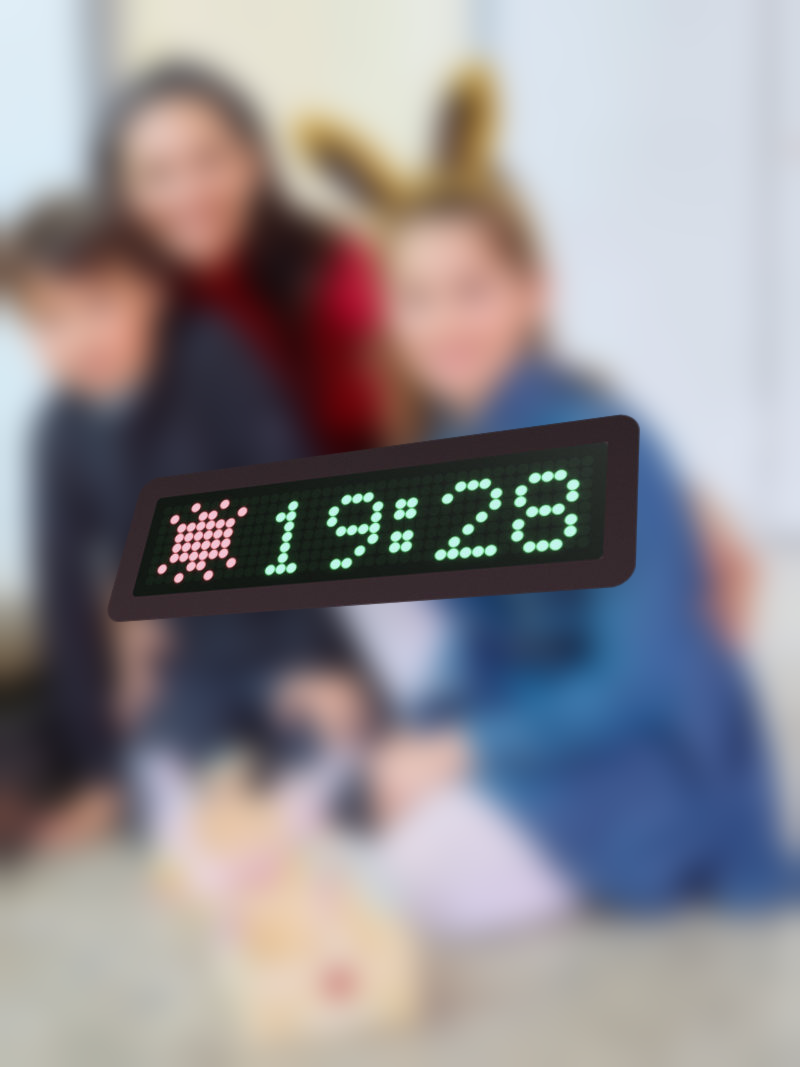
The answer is 19:28
